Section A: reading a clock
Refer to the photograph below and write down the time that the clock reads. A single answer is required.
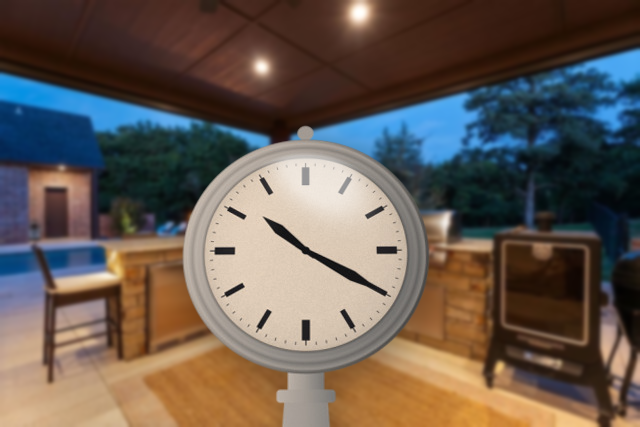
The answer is 10:20
